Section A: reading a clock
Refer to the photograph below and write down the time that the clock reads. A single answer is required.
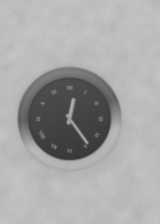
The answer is 12:24
